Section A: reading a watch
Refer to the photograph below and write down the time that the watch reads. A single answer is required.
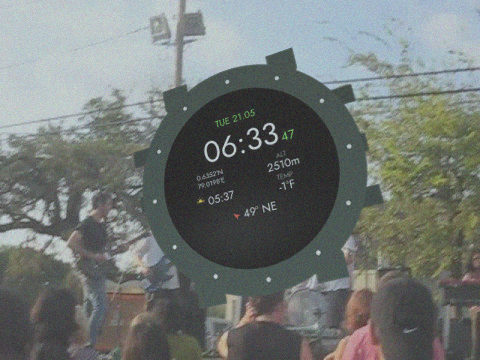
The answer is 6:33:47
